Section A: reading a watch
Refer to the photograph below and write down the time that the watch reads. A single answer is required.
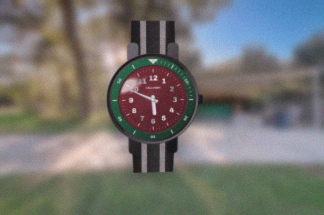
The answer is 5:49
